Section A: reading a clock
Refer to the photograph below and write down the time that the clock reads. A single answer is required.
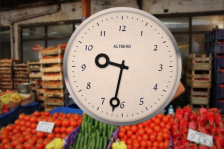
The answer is 9:32
